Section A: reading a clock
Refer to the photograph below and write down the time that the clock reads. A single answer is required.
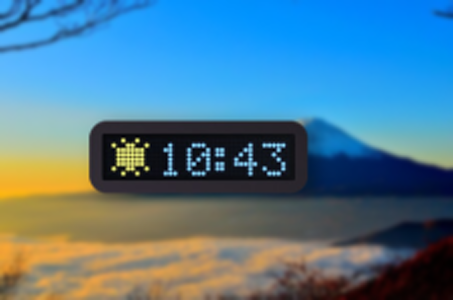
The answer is 10:43
